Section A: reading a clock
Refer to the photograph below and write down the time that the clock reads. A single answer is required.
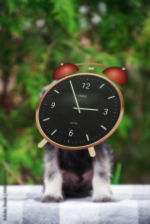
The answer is 2:55
